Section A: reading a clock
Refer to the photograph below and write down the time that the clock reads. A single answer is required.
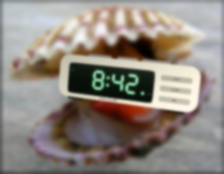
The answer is 8:42
